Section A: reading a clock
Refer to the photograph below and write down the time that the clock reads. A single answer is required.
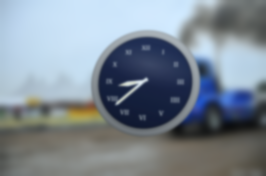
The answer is 8:38
